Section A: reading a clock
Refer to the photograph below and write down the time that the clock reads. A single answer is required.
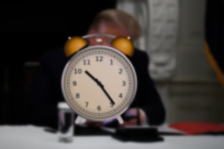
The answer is 10:24
